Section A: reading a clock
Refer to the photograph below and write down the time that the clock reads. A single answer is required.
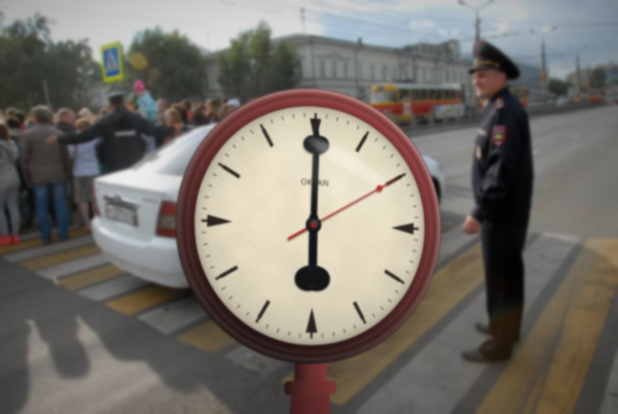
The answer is 6:00:10
